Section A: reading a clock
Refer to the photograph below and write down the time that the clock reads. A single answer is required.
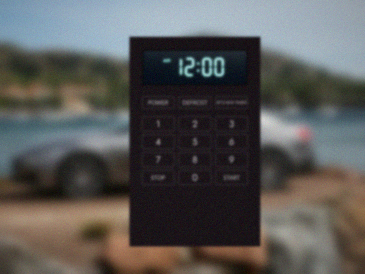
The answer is 12:00
